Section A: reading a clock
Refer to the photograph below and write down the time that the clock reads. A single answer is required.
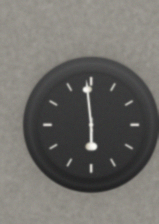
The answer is 5:59
